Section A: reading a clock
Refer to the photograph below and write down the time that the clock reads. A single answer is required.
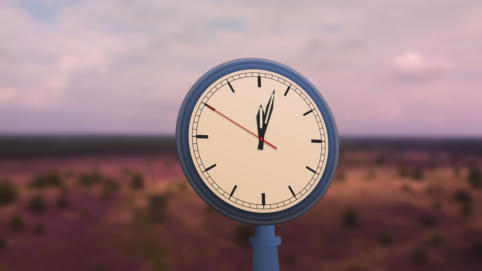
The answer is 12:02:50
